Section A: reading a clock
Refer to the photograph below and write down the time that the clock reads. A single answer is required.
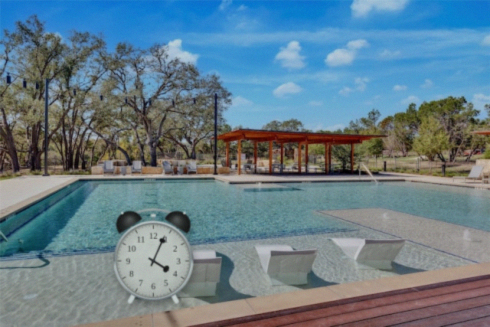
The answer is 4:04
